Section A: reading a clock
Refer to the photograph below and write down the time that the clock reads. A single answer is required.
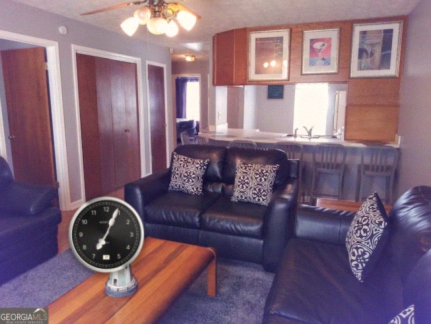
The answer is 7:04
